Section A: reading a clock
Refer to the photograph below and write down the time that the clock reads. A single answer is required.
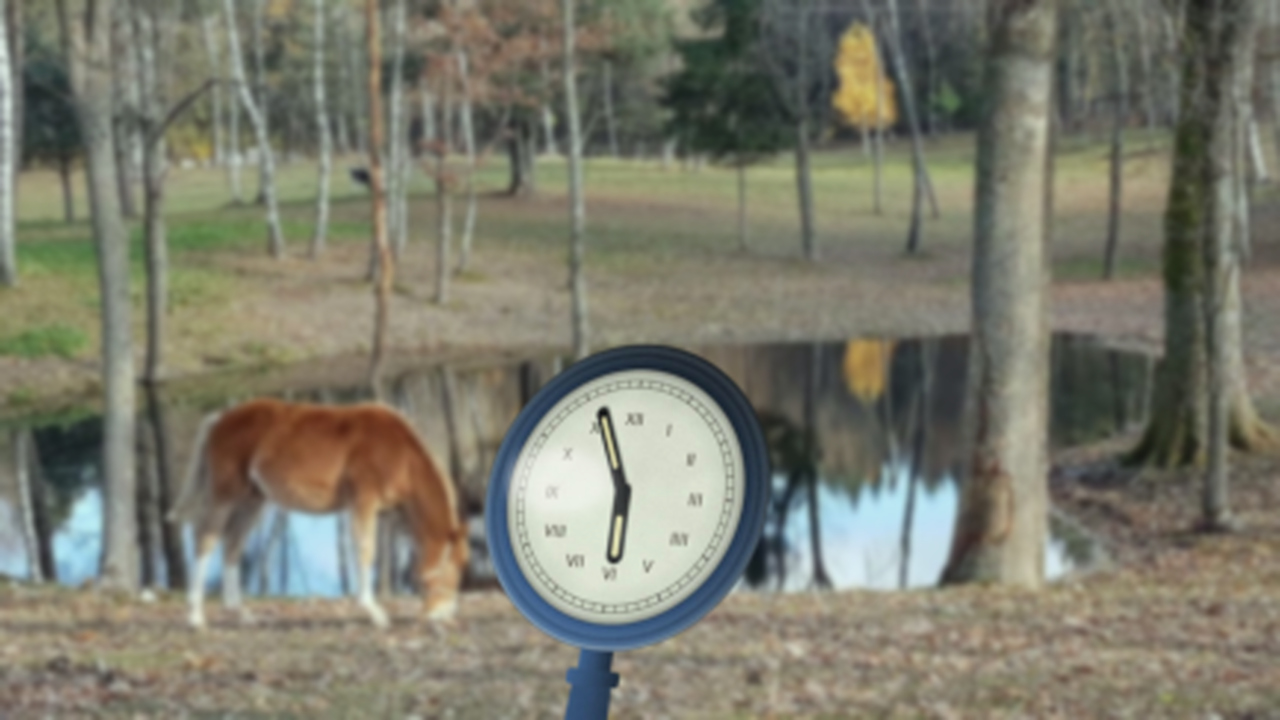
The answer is 5:56
